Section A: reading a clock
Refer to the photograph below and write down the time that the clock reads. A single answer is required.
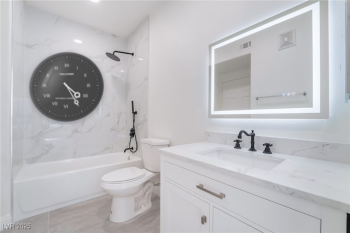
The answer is 4:25
